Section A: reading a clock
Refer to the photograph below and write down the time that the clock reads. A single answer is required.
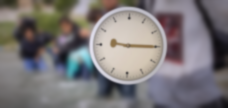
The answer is 9:15
